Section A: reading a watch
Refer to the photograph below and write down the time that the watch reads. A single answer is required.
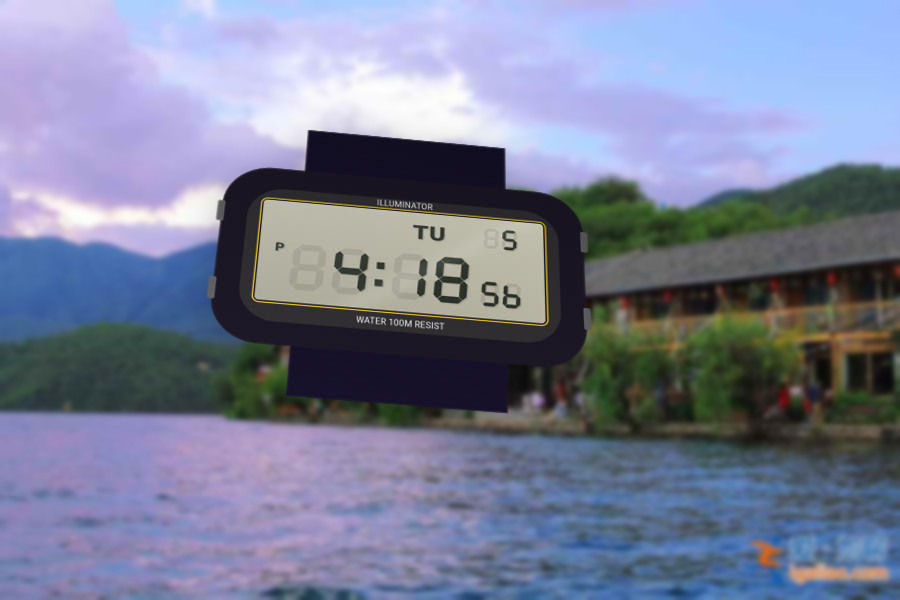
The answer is 4:18:56
